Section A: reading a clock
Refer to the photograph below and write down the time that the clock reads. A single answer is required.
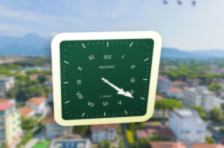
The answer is 4:21
